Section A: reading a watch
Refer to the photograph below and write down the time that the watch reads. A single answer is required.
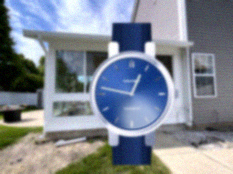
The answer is 12:47
